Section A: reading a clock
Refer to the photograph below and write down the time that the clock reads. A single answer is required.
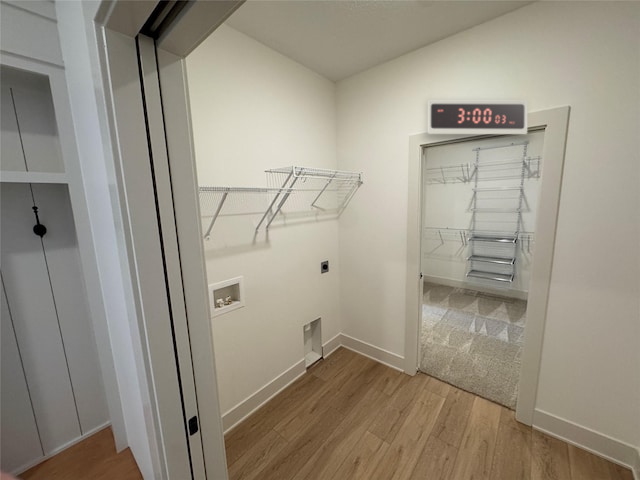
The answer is 3:00
